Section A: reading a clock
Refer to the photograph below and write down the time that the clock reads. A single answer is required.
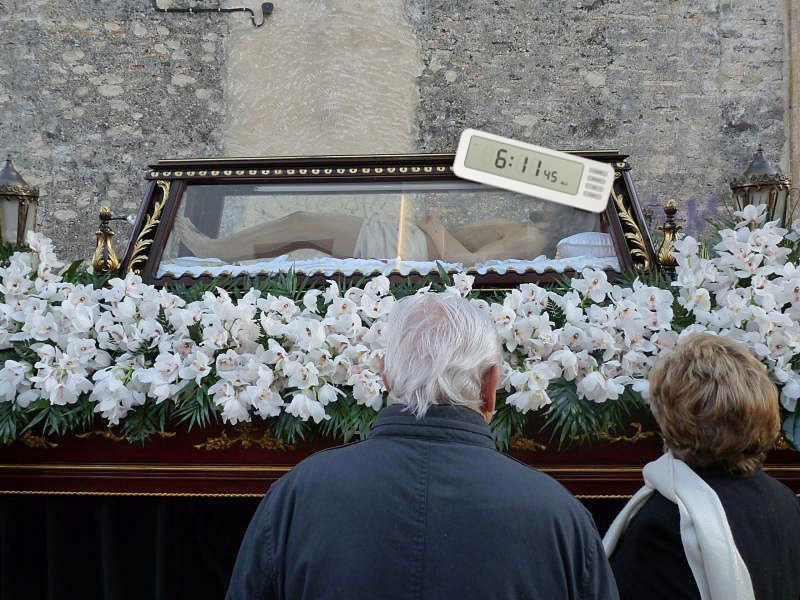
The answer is 6:11:45
